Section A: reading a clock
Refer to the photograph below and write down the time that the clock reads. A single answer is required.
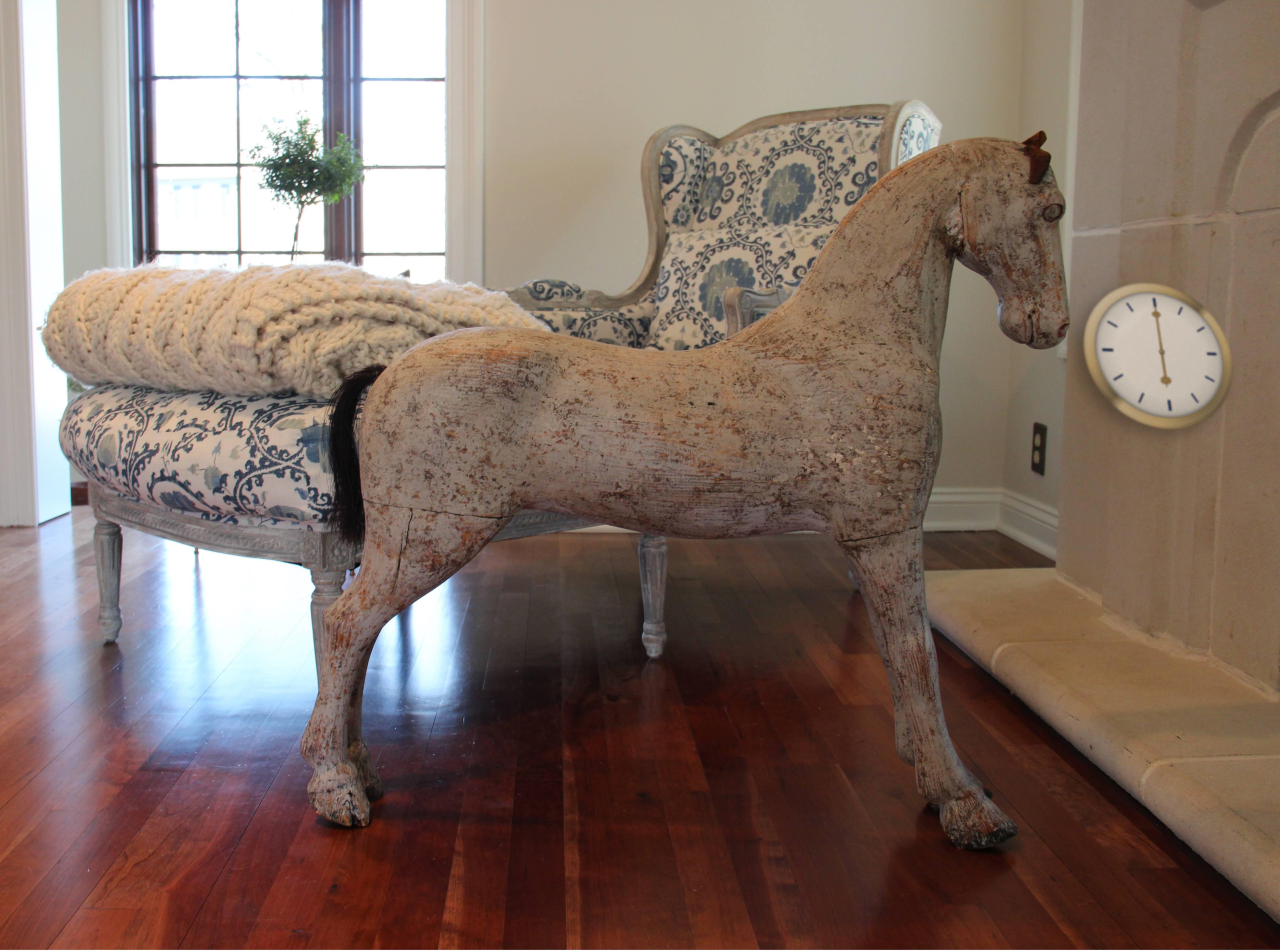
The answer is 6:00
